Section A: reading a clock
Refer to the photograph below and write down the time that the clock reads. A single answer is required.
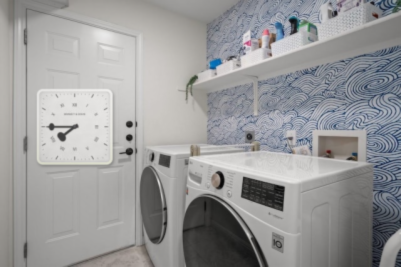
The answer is 7:45
